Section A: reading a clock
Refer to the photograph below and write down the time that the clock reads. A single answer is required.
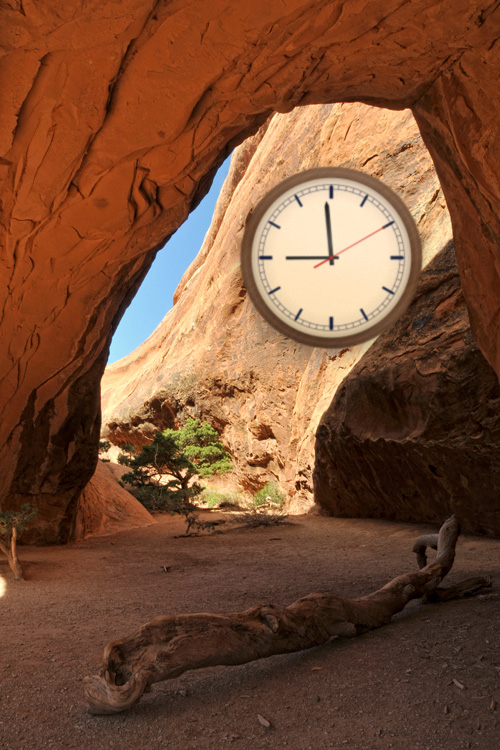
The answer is 8:59:10
